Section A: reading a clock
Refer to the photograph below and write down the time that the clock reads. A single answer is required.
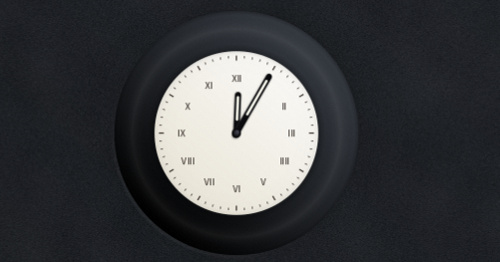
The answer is 12:05
